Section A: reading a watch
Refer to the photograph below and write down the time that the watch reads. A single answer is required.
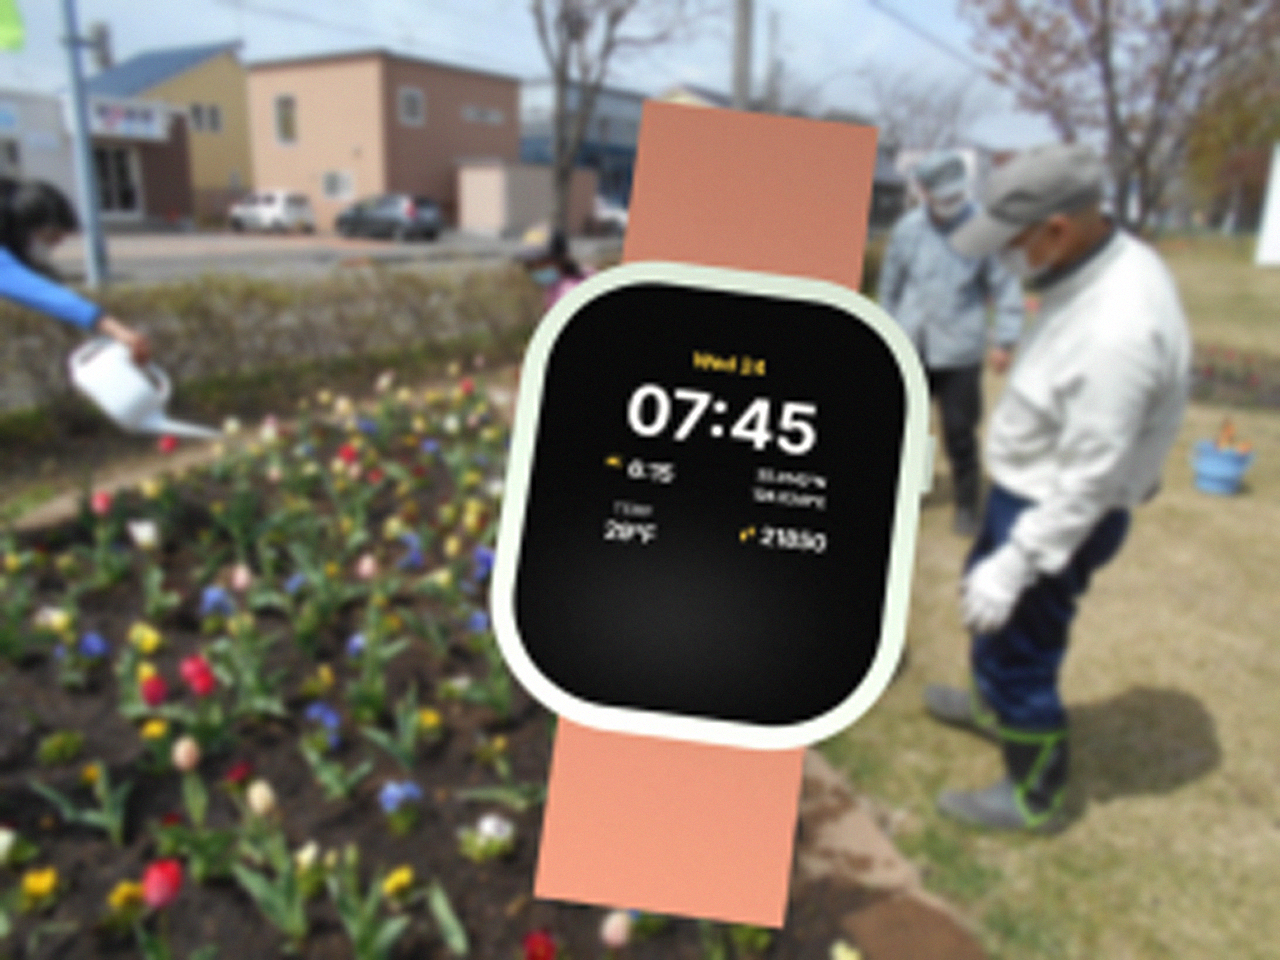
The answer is 7:45
